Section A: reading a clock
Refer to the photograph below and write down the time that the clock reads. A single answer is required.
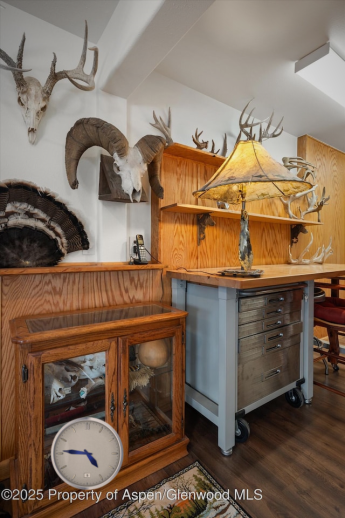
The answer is 4:46
